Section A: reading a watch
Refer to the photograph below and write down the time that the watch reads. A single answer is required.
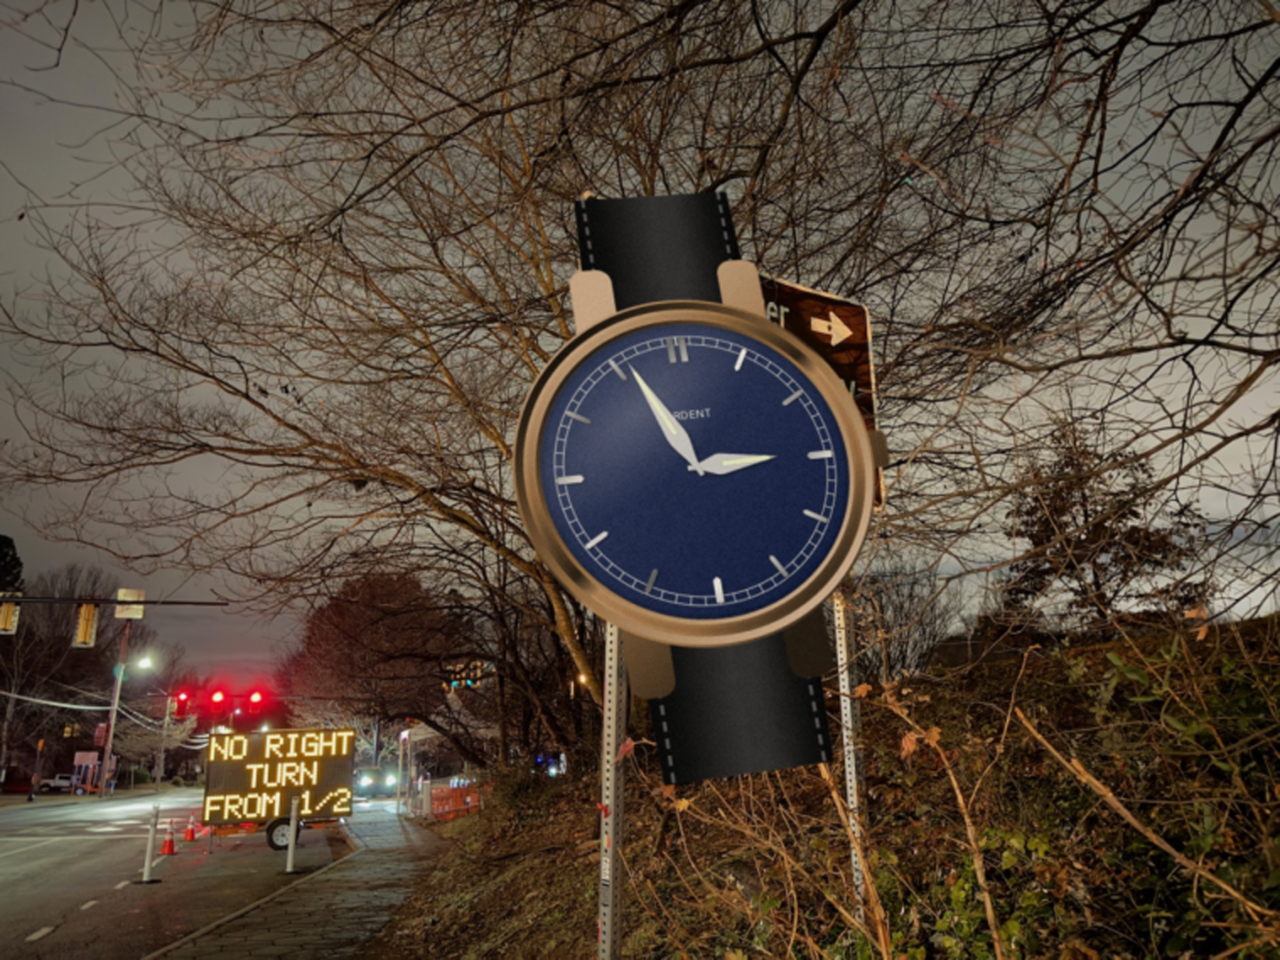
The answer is 2:56
